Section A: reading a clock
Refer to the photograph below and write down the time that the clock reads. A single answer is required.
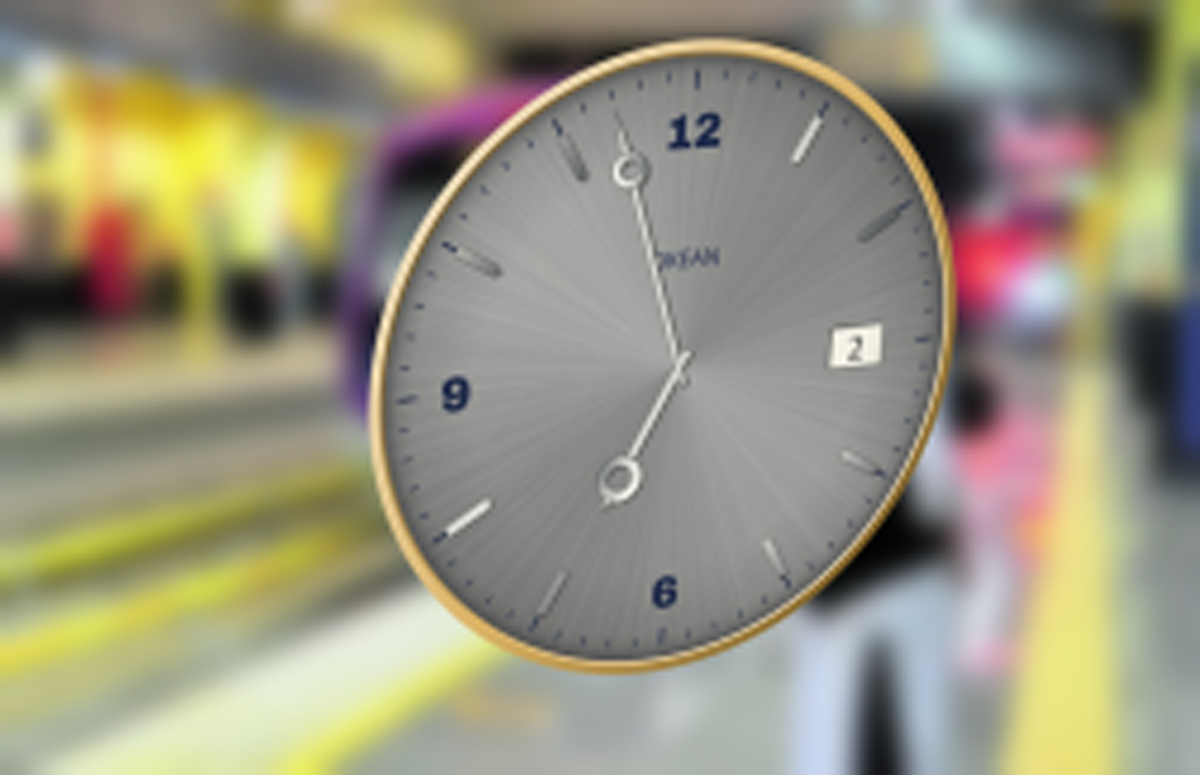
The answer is 6:57
